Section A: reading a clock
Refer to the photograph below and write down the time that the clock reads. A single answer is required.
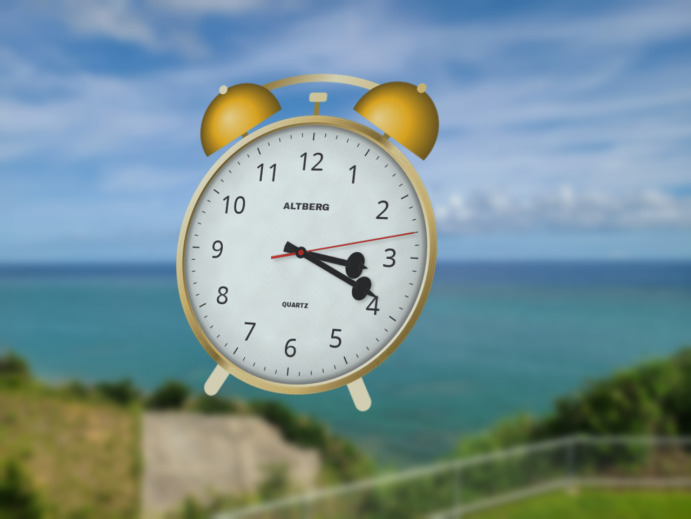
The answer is 3:19:13
